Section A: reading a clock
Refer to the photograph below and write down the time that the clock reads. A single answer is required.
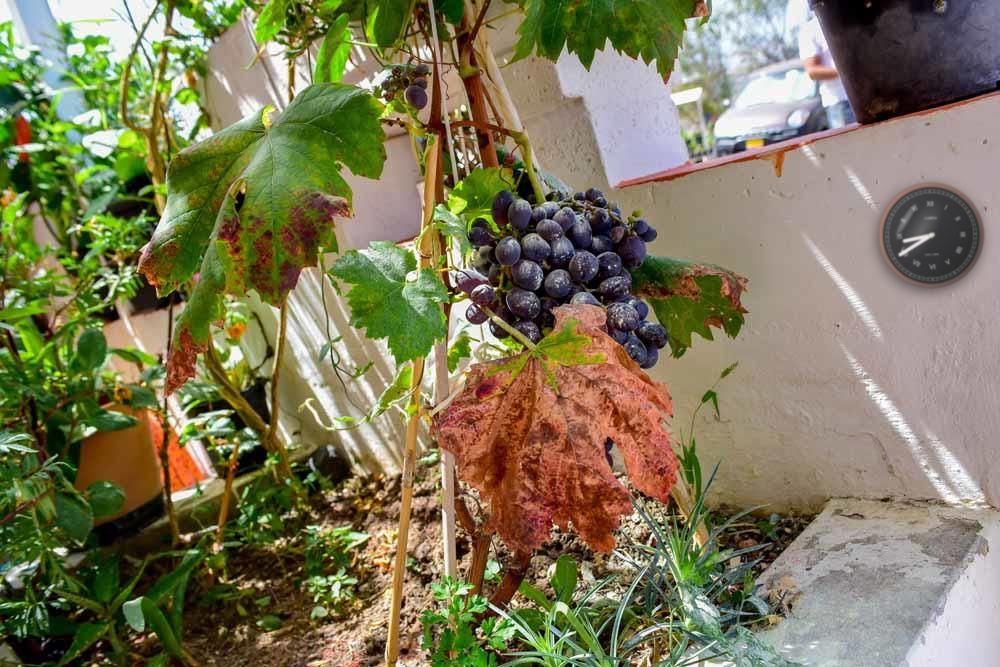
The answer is 8:40
